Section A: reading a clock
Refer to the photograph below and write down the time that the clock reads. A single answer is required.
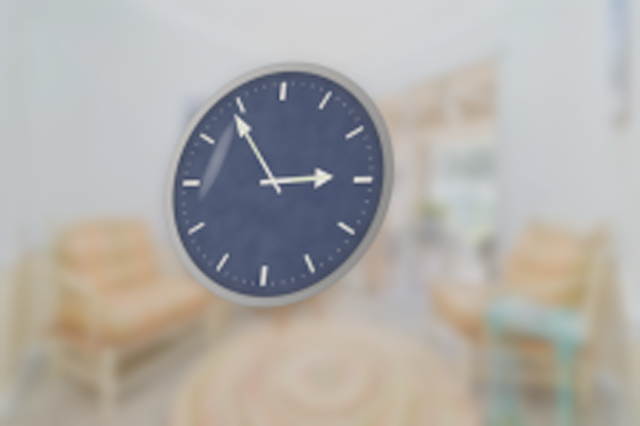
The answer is 2:54
